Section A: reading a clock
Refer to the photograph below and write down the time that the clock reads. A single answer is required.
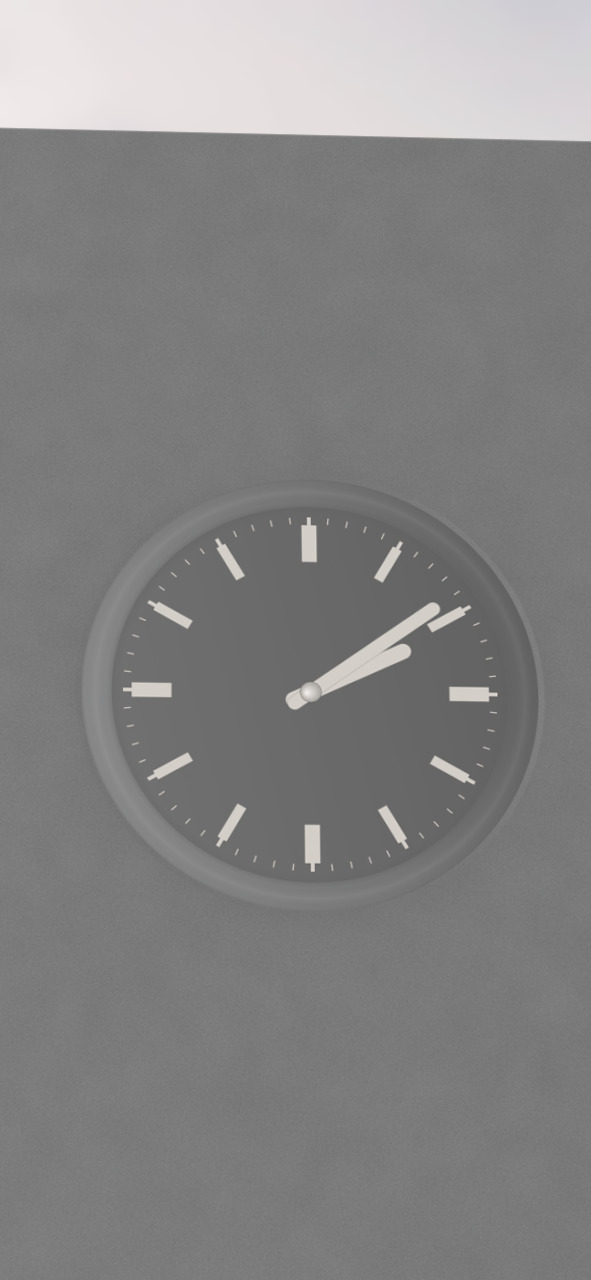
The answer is 2:09
